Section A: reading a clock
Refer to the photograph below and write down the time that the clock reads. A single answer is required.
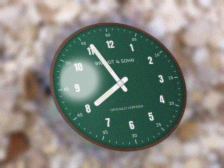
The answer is 7:56
